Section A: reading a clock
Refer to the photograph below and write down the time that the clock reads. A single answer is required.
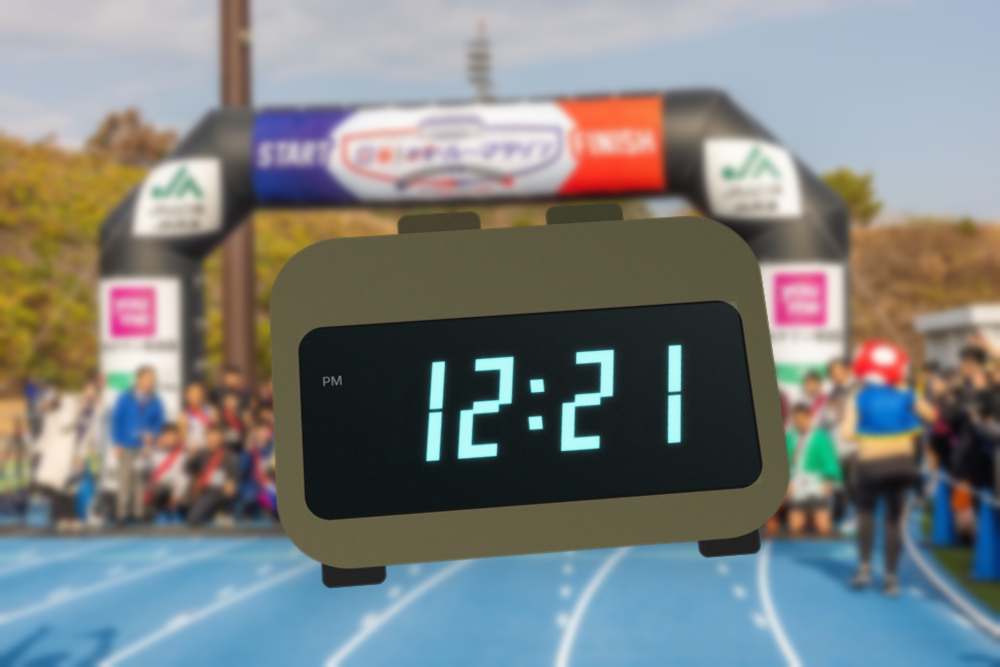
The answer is 12:21
